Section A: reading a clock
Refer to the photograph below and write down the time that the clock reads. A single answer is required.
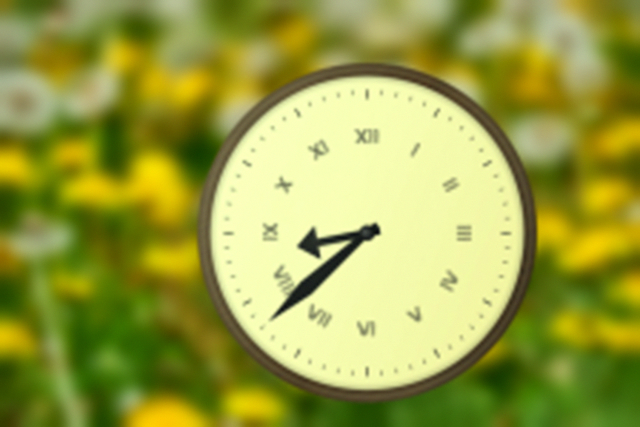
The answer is 8:38
